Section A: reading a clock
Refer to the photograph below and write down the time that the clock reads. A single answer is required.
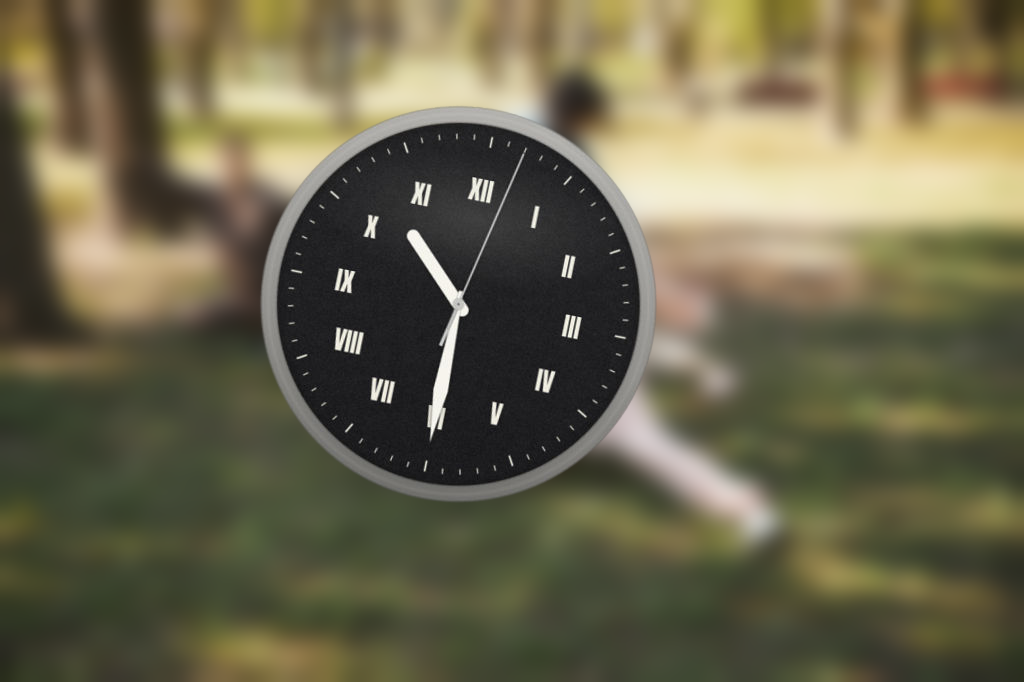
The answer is 10:30:02
